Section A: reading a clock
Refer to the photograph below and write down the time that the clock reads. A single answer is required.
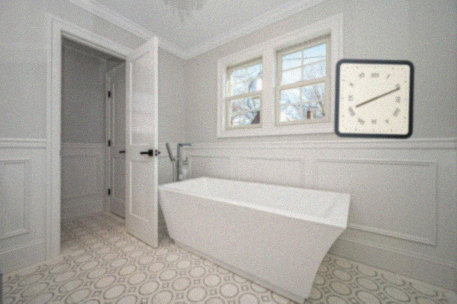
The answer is 8:11
